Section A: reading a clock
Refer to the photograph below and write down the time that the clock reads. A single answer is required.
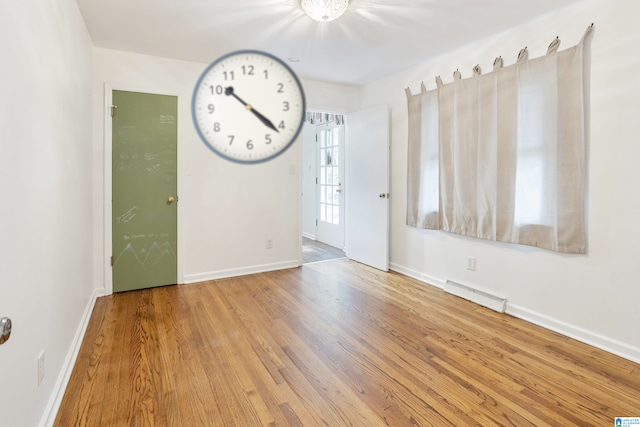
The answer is 10:22
